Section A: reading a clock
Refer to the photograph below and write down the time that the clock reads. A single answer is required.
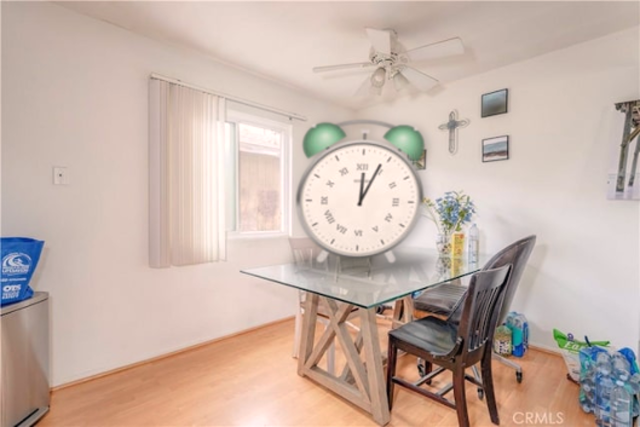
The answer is 12:04
